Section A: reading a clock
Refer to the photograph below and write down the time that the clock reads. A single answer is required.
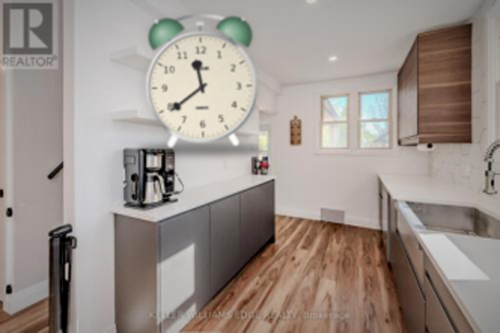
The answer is 11:39
